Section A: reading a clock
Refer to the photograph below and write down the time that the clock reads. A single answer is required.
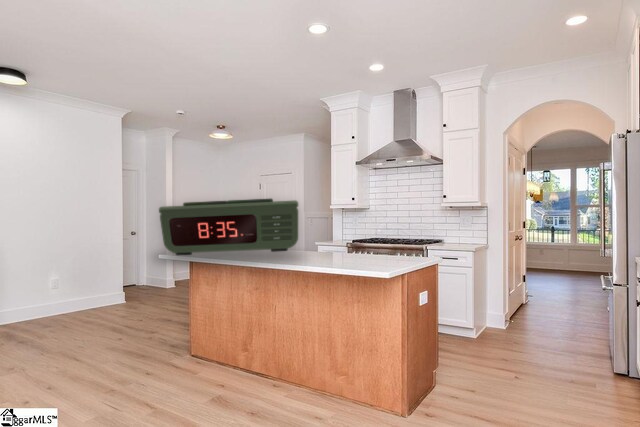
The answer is 8:35
